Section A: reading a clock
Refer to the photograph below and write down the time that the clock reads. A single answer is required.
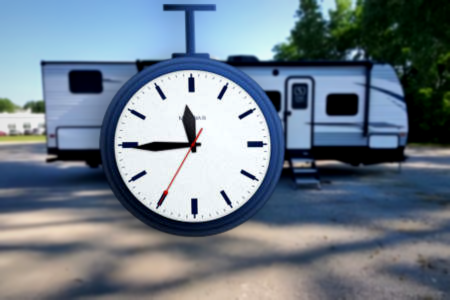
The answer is 11:44:35
